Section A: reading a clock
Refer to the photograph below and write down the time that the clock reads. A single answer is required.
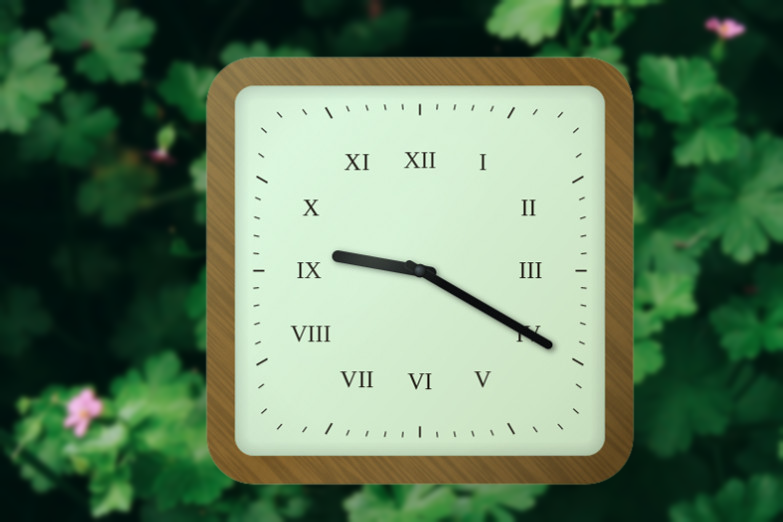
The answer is 9:20
